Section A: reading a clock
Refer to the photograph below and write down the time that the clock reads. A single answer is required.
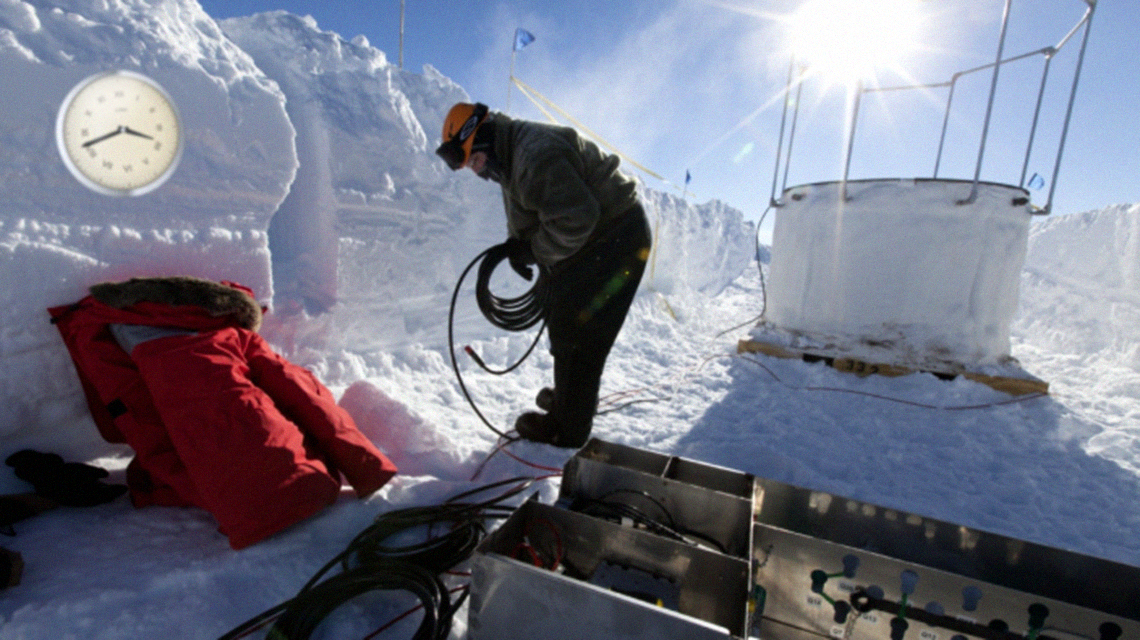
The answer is 3:42
